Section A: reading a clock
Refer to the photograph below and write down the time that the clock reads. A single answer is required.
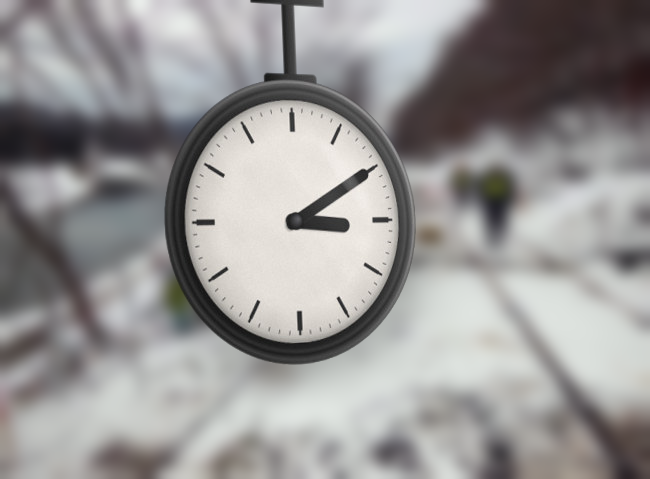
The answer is 3:10
